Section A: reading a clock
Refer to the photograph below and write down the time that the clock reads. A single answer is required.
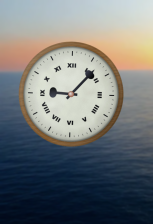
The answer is 9:07
